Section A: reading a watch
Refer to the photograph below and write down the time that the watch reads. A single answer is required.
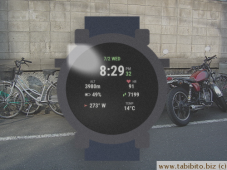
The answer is 8:29
